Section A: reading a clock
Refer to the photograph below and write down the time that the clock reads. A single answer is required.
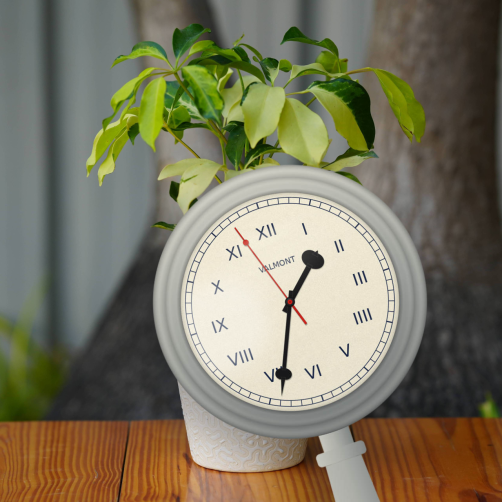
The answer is 1:33:57
